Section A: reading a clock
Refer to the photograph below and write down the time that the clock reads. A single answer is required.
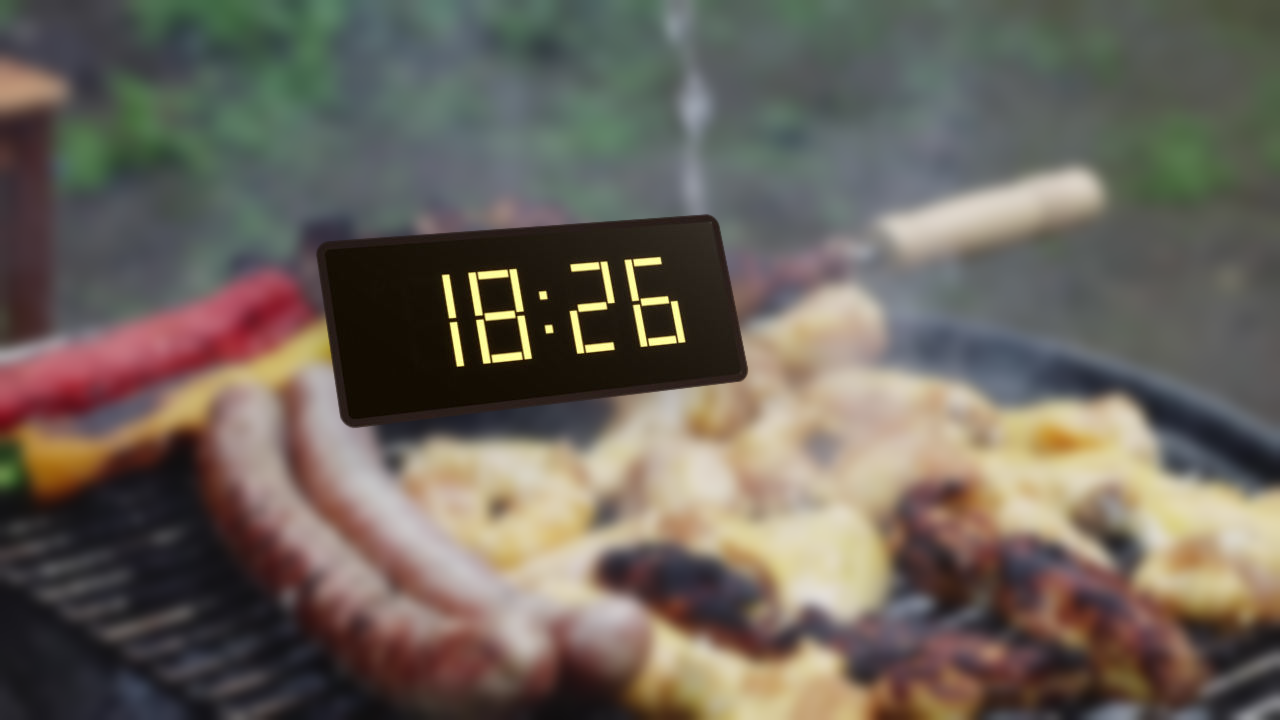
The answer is 18:26
